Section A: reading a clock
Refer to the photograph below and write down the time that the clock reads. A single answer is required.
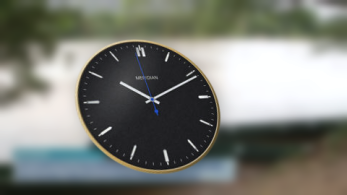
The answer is 10:10:59
